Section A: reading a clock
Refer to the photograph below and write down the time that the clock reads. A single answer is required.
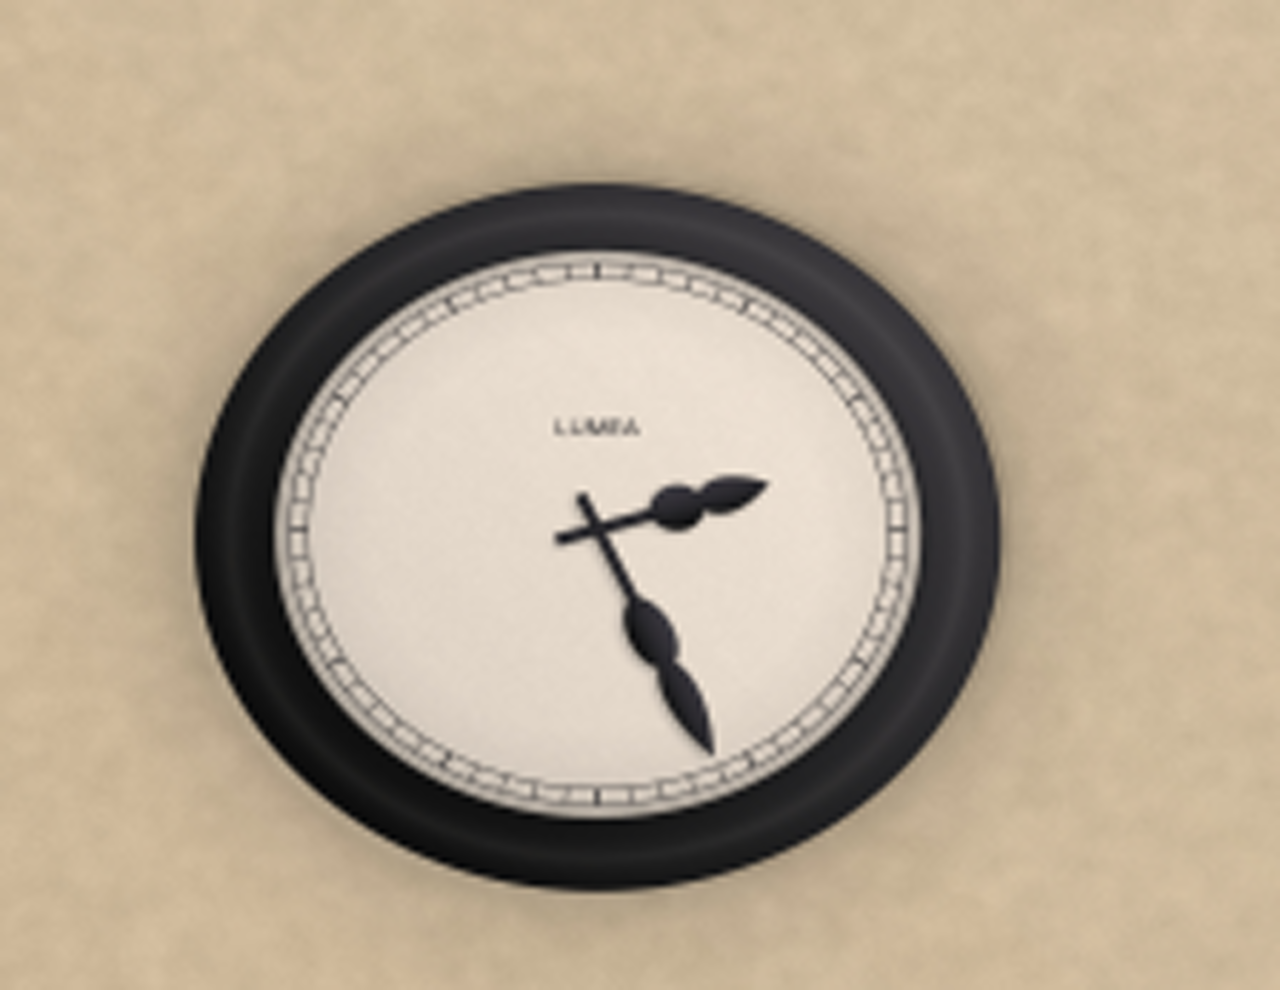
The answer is 2:26
